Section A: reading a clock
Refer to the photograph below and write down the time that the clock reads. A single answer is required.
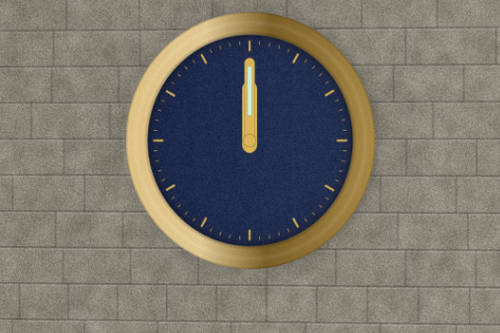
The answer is 12:00
